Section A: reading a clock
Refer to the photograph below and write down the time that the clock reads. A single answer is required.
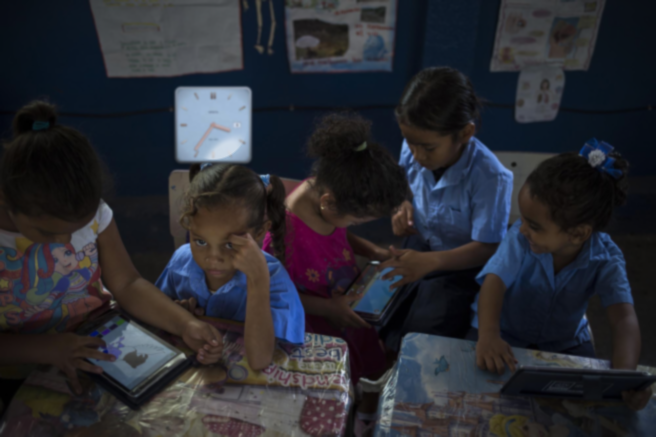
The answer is 3:36
